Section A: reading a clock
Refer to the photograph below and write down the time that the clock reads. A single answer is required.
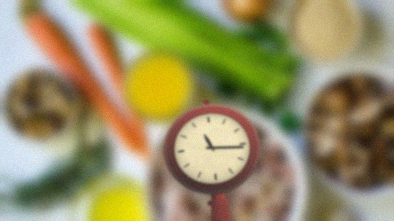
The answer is 11:16
